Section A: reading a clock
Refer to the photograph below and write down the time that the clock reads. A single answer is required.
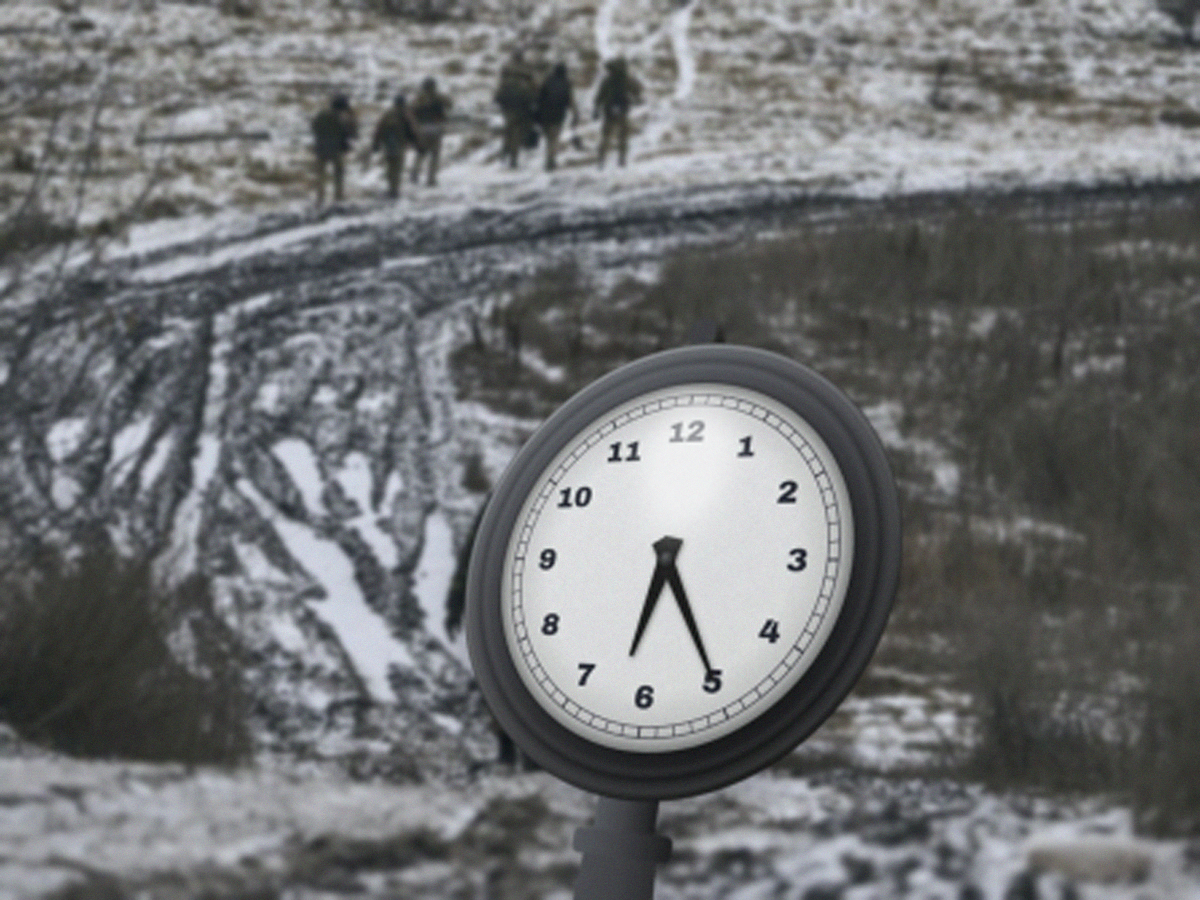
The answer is 6:25
